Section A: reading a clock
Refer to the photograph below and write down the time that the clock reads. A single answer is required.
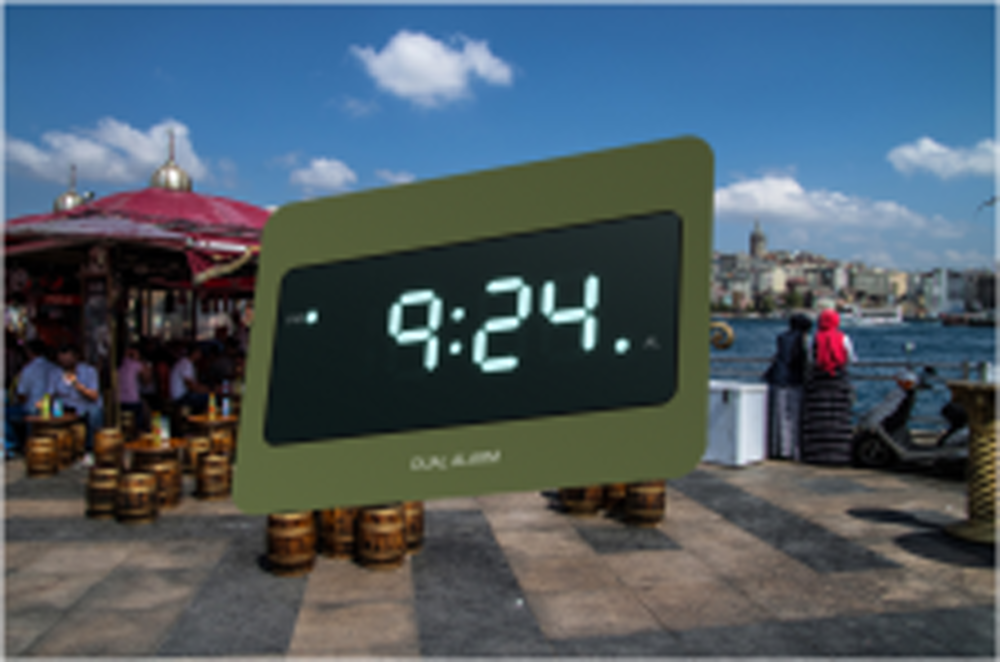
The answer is 9:24
